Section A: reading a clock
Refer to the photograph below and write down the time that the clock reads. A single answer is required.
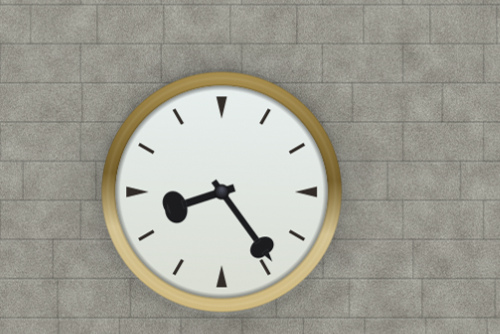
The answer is 8:24
